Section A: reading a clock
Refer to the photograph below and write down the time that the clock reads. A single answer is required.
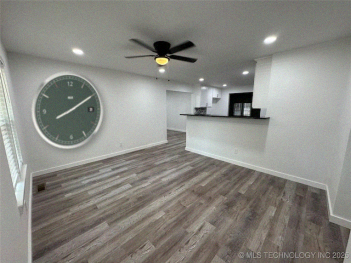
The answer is 8:10
